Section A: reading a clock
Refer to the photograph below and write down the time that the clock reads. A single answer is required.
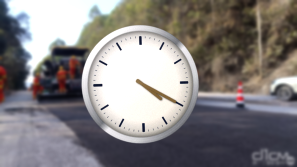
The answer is 4:20
